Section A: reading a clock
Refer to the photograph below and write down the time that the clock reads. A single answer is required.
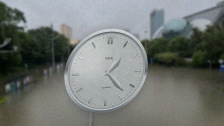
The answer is 1:23
